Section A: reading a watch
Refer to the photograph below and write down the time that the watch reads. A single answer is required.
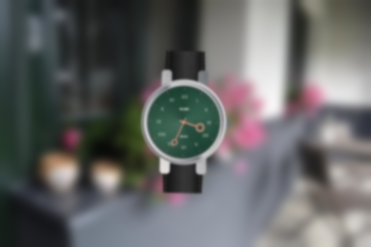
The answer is 3:34
